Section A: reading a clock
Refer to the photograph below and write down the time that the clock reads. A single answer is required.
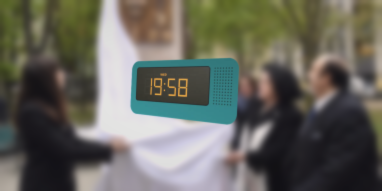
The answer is 19:58
